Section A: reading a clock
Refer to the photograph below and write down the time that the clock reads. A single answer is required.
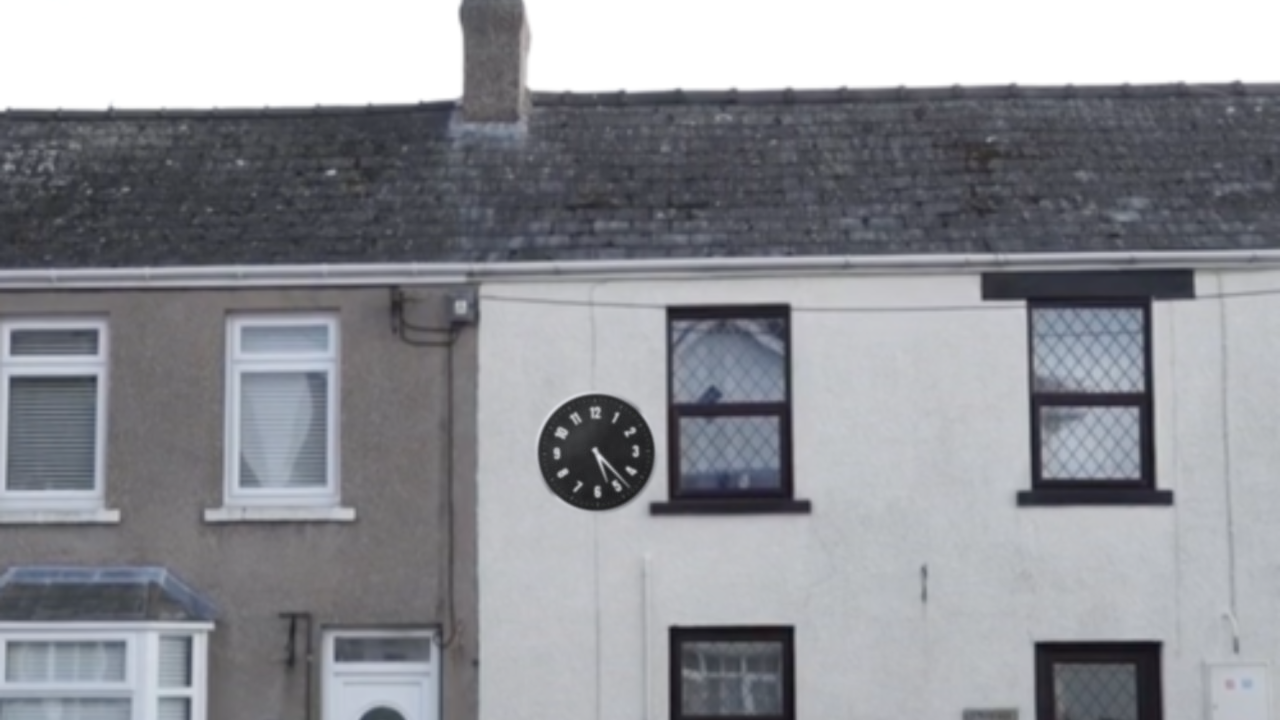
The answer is 5:23
